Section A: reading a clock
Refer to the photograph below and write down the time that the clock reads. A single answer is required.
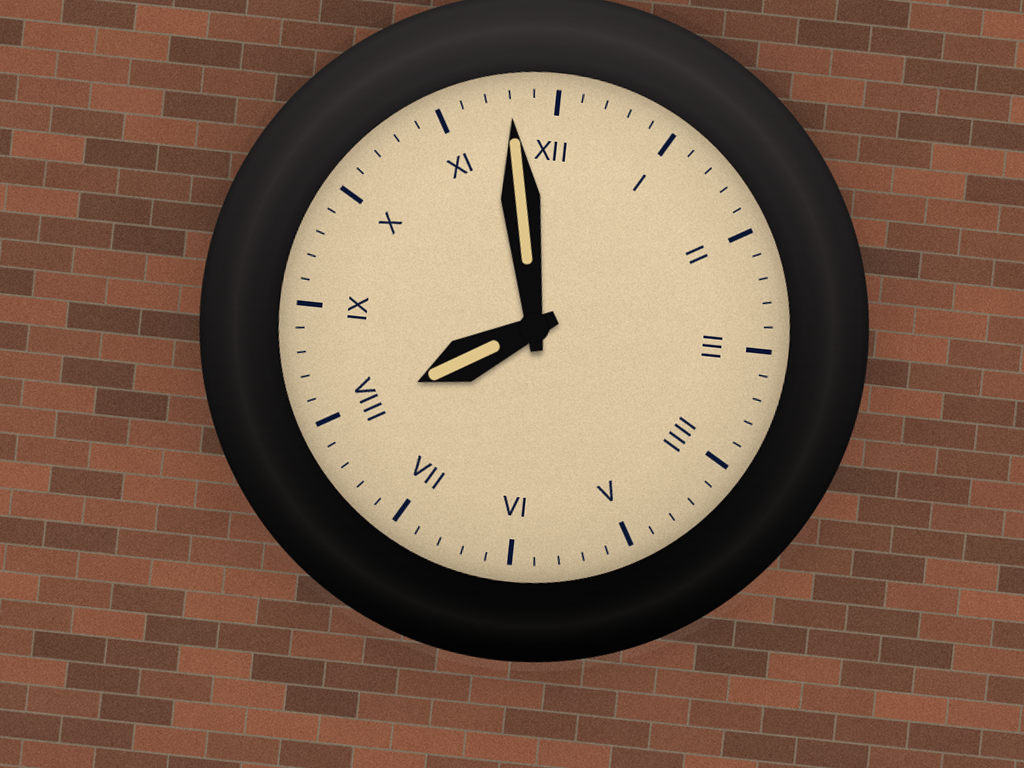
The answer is 7:58
